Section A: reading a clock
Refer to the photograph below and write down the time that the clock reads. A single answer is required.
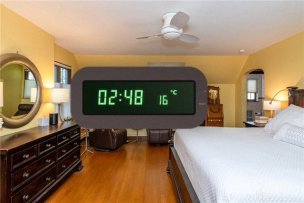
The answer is 2:48
